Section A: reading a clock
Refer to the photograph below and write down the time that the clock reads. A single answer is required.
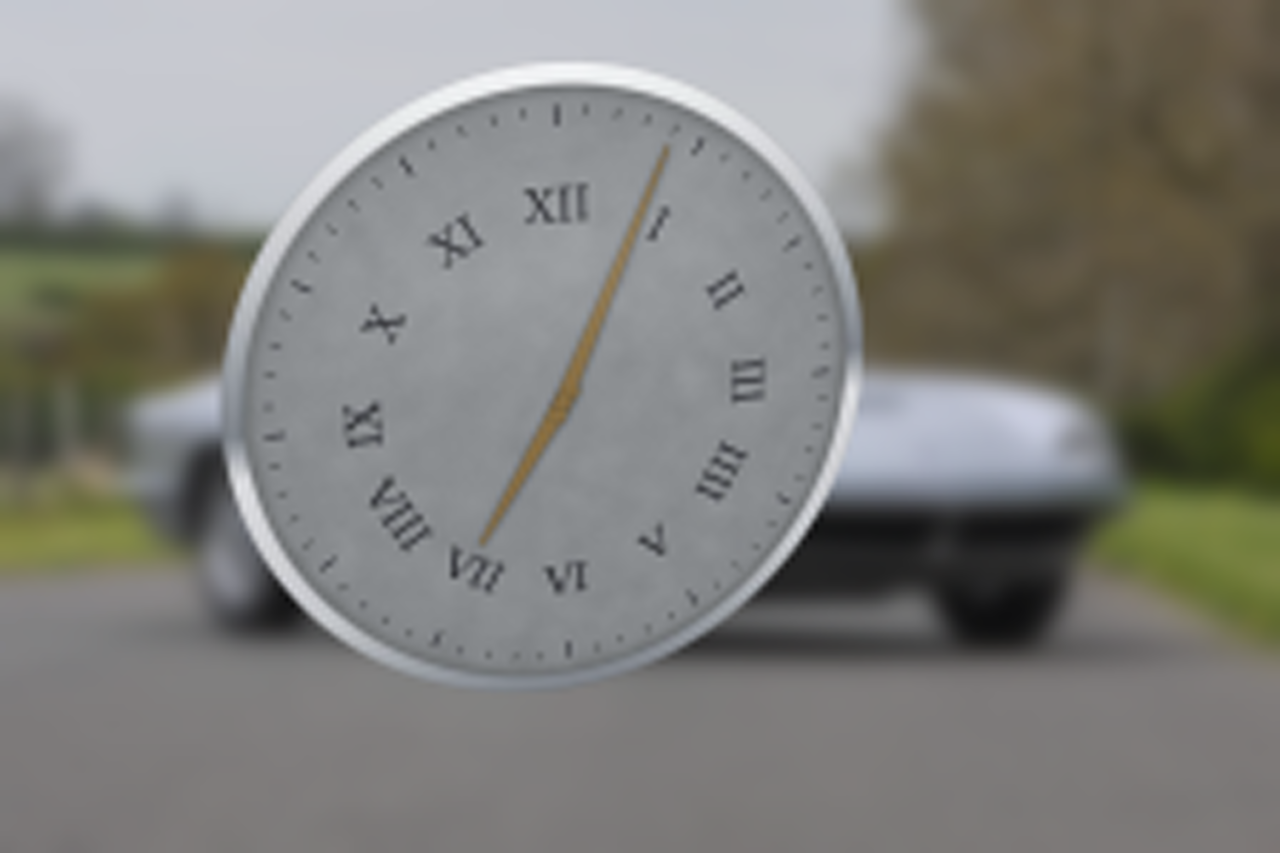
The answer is 7:04
